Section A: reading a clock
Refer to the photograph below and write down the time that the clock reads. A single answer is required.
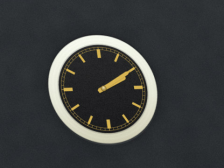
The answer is 2:10
